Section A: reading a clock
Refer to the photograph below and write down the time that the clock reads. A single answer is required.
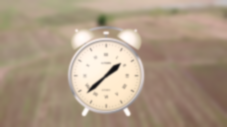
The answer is 1:38
